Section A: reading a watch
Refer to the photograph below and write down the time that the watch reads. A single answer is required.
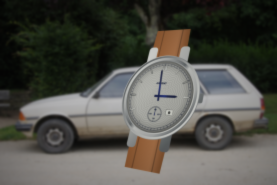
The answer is 2:59
